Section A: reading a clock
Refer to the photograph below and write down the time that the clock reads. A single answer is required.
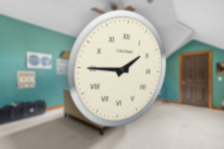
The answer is 1:45
